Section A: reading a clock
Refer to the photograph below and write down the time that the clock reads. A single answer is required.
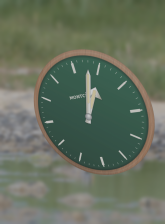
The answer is 1:03
